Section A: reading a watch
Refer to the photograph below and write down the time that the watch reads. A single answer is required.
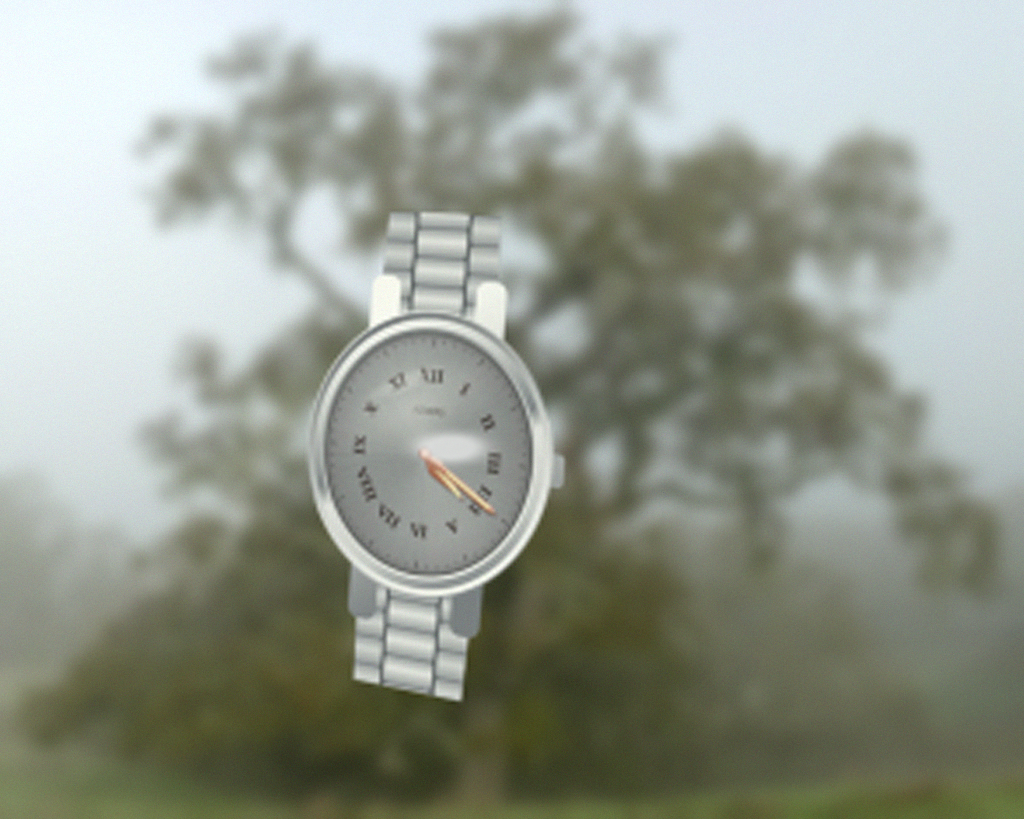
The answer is 4:20
